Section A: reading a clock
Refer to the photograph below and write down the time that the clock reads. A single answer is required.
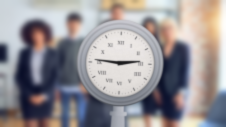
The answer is 2:46
